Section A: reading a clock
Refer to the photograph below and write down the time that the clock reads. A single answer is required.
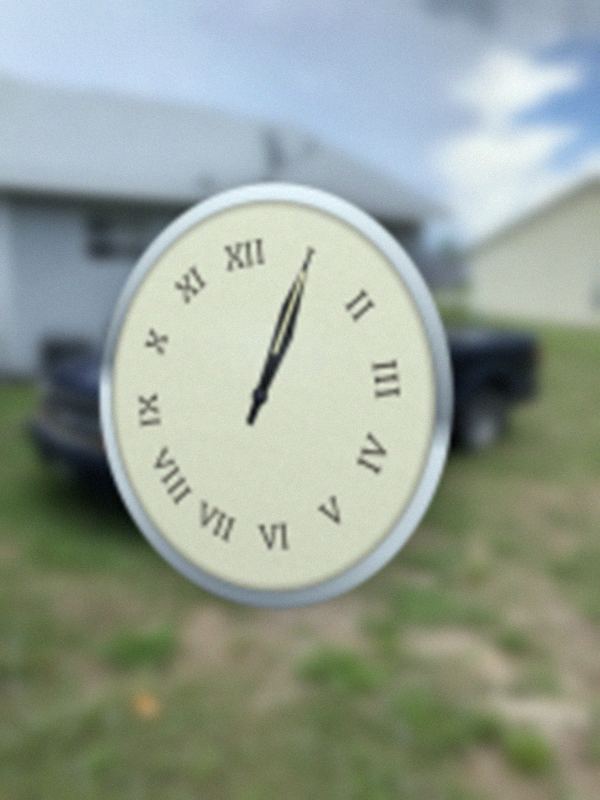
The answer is 1:05
